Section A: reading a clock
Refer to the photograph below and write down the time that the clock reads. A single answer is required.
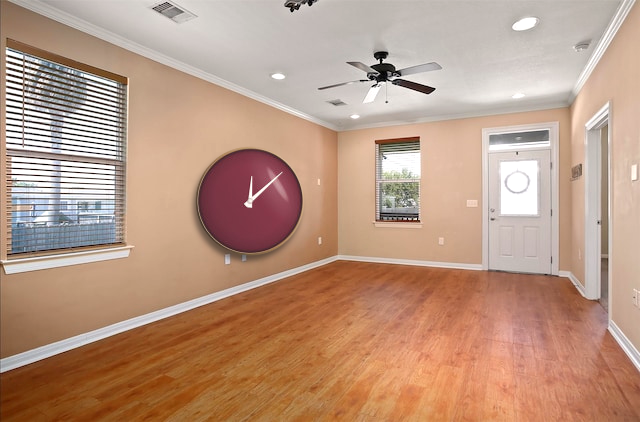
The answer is 12:08
